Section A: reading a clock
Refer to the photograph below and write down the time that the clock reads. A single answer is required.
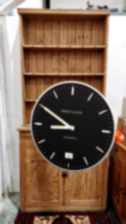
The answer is 8:50
